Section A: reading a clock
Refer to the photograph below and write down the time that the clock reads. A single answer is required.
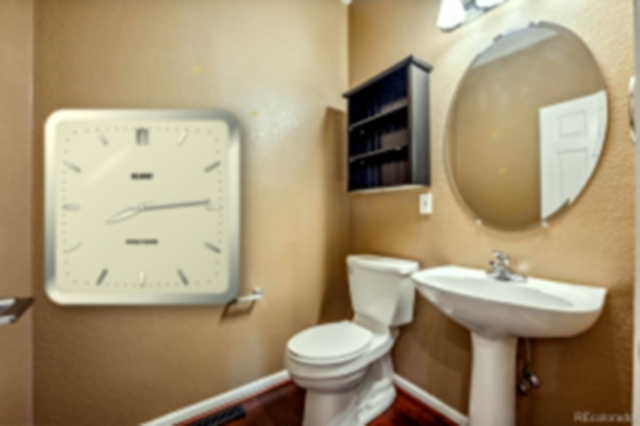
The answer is 8:14
